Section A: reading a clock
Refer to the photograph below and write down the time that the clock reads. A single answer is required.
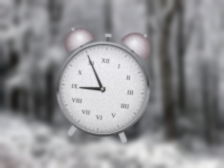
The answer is 8:55
